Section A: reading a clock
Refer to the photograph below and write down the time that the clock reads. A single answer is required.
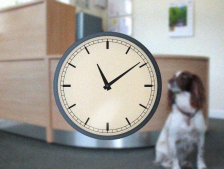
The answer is 11:09
